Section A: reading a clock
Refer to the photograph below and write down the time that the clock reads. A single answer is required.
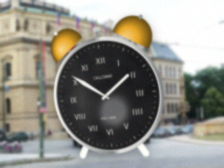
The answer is 1:51
